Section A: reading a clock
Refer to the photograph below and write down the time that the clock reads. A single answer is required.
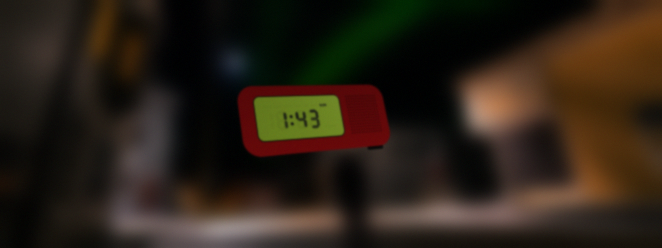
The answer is 1:43
